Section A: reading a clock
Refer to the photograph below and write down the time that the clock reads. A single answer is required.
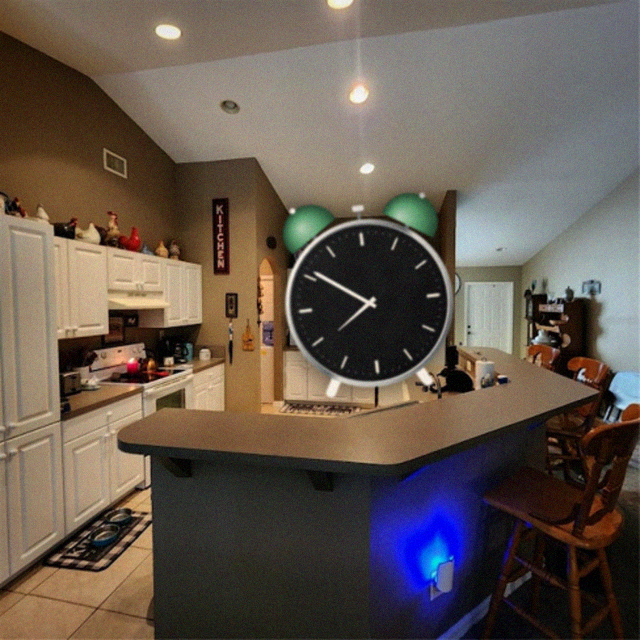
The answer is 7:51
